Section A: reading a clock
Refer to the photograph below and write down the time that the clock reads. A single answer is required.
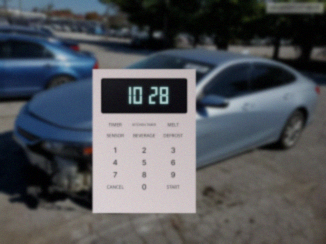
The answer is 10:28
